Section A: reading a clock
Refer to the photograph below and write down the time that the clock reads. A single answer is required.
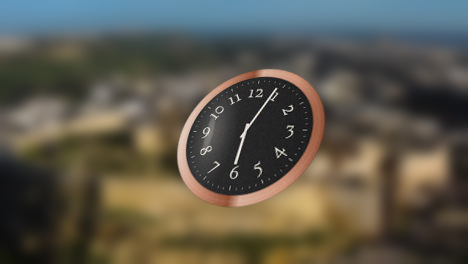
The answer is 6:04
